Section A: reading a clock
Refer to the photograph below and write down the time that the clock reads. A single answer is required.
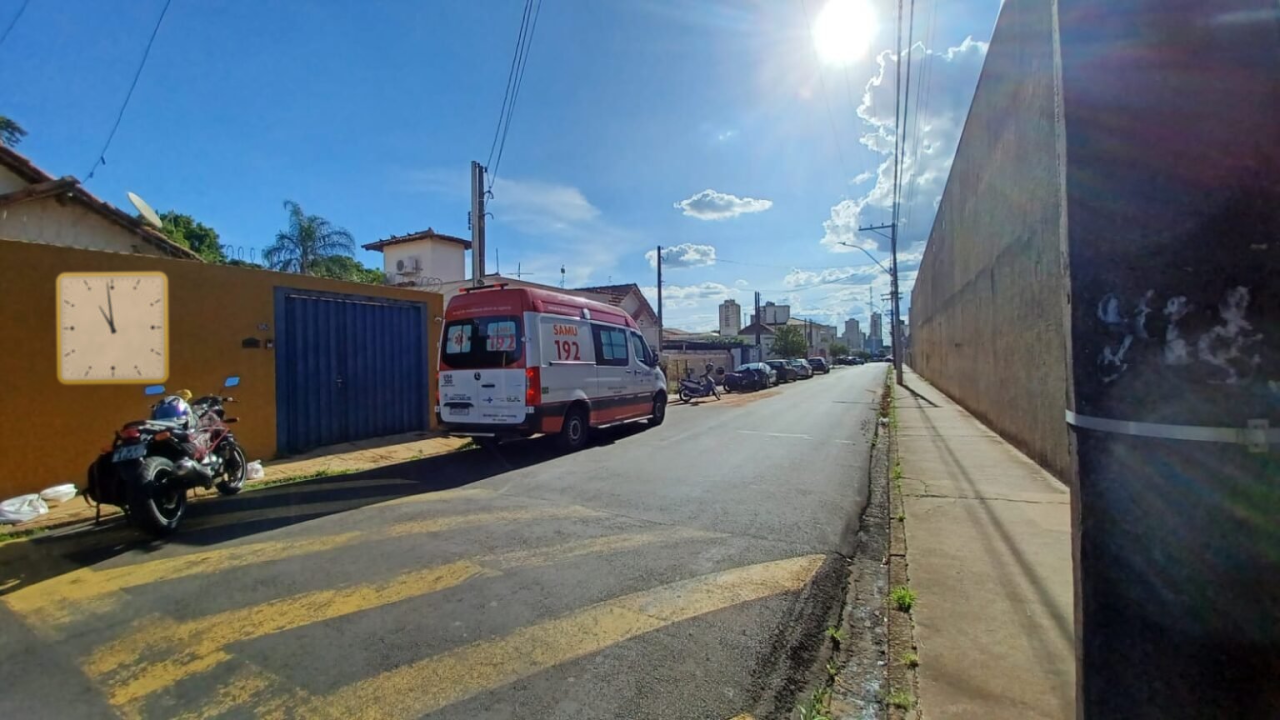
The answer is 10:59
